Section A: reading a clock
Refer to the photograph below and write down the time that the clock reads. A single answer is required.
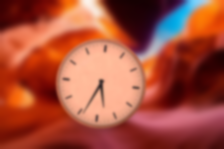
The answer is 5:34
